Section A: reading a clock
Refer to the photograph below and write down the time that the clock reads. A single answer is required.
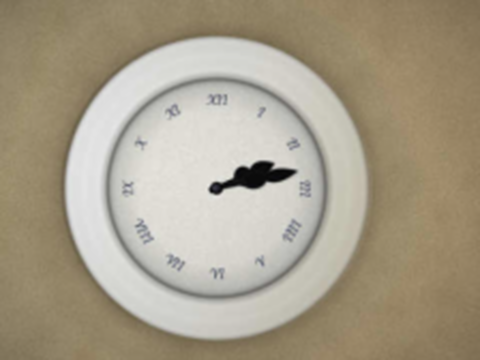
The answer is 2:13
